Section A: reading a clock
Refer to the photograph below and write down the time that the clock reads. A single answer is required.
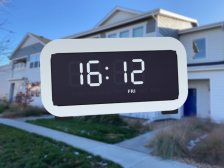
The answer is 16:12
